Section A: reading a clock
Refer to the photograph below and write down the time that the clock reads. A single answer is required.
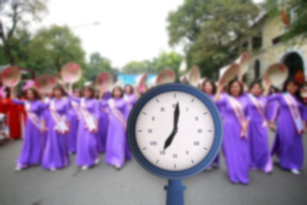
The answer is 7:01
